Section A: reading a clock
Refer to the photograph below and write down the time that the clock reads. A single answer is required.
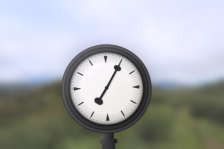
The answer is 7:05
